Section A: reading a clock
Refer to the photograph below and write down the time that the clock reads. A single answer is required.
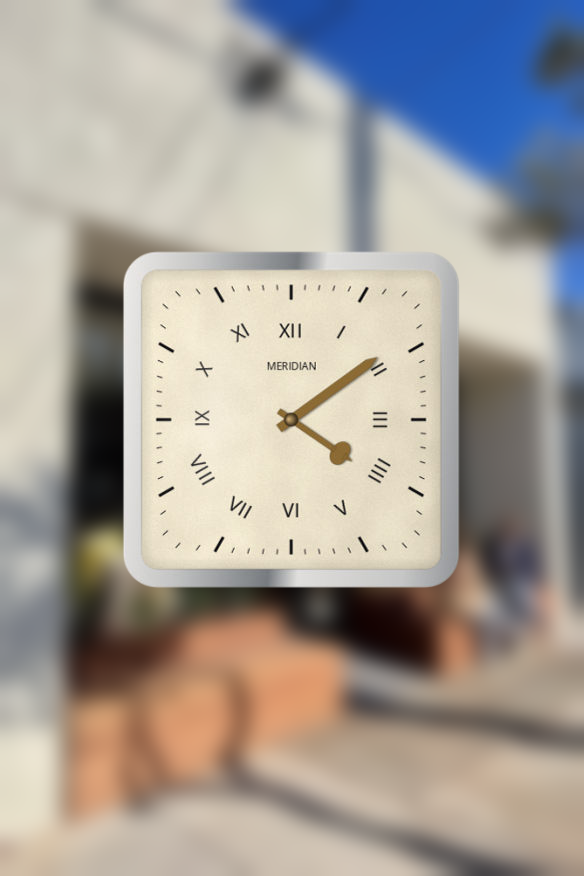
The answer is 4:09
